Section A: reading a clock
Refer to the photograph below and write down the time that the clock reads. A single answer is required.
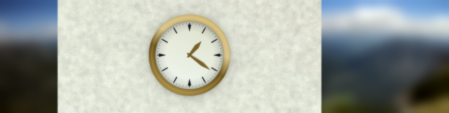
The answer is 1:21
